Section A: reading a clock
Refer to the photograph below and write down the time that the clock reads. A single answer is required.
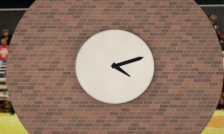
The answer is 4:12
